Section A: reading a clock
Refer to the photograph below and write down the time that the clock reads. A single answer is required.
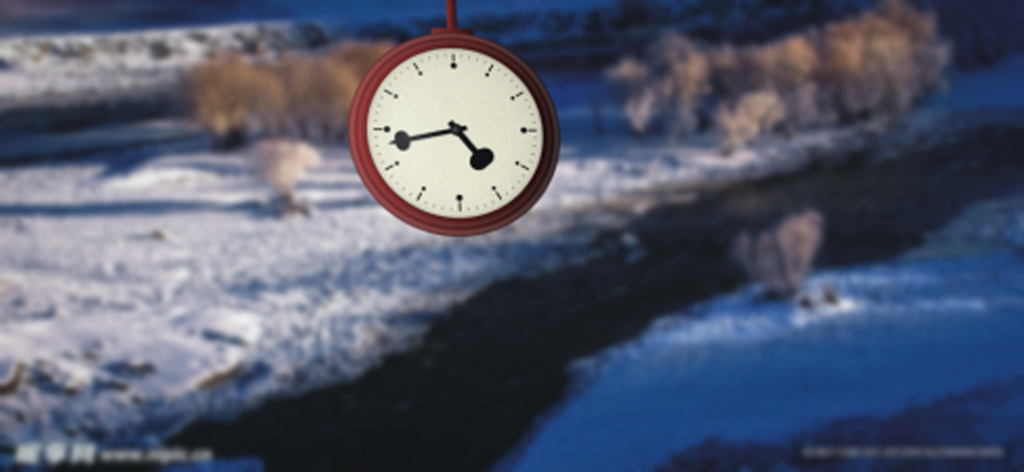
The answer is 4:43
